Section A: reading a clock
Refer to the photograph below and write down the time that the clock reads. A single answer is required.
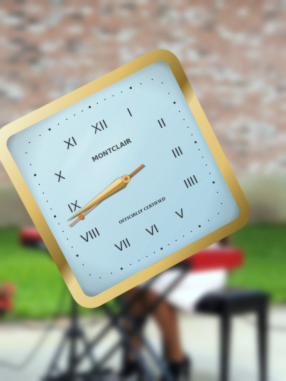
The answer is 8:43:43
